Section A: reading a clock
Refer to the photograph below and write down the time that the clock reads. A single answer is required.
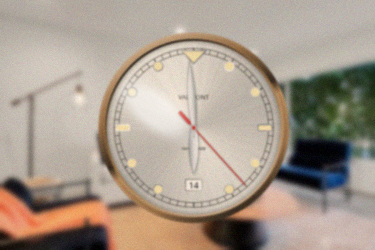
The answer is 5:59:23
